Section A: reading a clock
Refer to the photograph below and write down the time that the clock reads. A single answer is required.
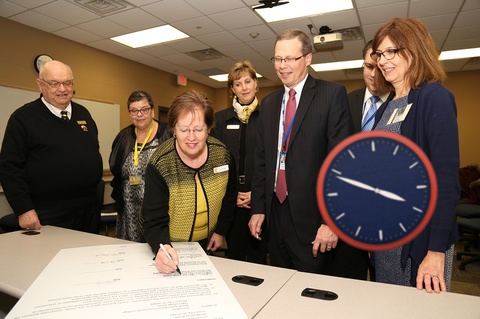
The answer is 3:49
